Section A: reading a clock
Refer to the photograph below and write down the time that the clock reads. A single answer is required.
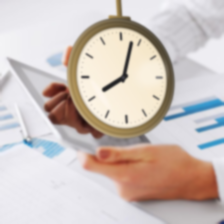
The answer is 8:03
